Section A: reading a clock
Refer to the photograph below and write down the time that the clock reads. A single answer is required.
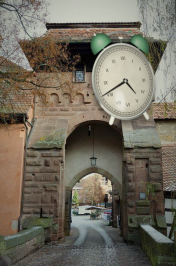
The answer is 4:41
